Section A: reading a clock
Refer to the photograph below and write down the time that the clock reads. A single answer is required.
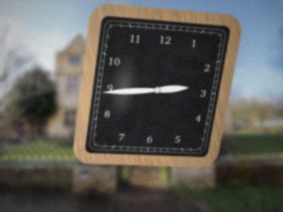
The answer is 2:44
